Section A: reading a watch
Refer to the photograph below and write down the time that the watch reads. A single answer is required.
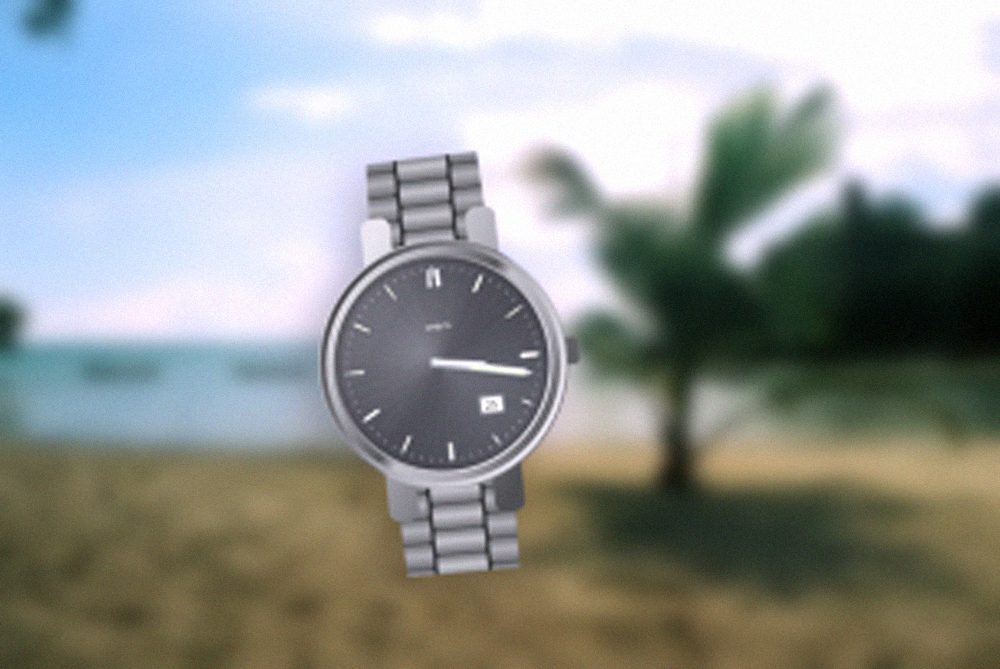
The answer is 3:17
